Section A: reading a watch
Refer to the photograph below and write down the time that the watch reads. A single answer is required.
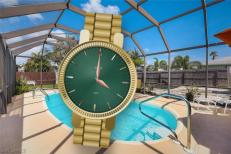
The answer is 4:00
